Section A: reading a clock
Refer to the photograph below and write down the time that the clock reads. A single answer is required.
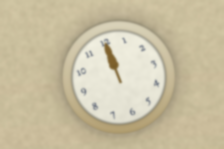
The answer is 12:00
